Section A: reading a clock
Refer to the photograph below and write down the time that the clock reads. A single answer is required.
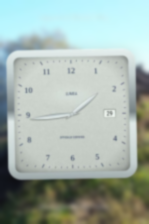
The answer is 1:44
